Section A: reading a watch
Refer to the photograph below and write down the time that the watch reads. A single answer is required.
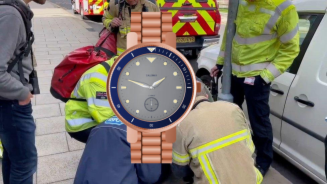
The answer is 1:48
